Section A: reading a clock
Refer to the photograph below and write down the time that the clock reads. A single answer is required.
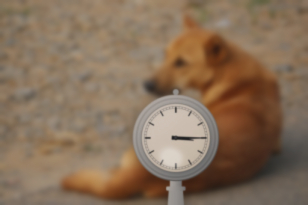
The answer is 3:15
